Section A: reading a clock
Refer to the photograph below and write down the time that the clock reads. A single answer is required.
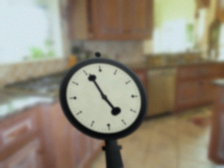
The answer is 4:56
